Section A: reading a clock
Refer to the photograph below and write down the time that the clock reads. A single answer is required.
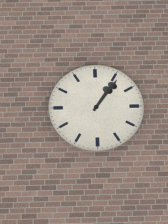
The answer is 1:06
